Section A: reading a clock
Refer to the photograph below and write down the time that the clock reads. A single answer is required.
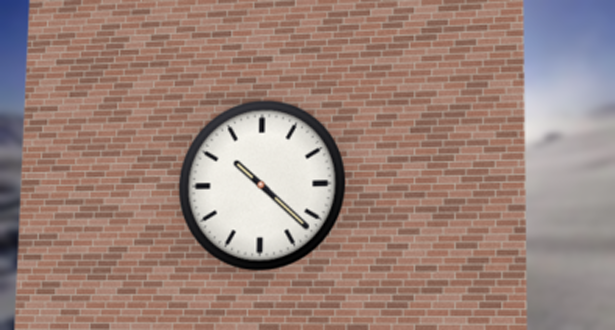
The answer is 10:22
